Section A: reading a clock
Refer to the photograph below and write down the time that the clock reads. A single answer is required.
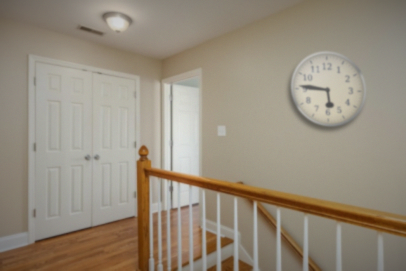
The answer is 5:46
